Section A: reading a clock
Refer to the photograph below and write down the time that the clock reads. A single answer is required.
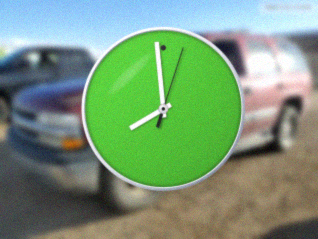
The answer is 7:59:03
